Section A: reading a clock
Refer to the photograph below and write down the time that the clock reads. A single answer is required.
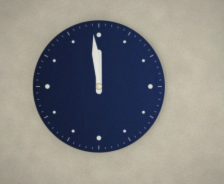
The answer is 11:59
